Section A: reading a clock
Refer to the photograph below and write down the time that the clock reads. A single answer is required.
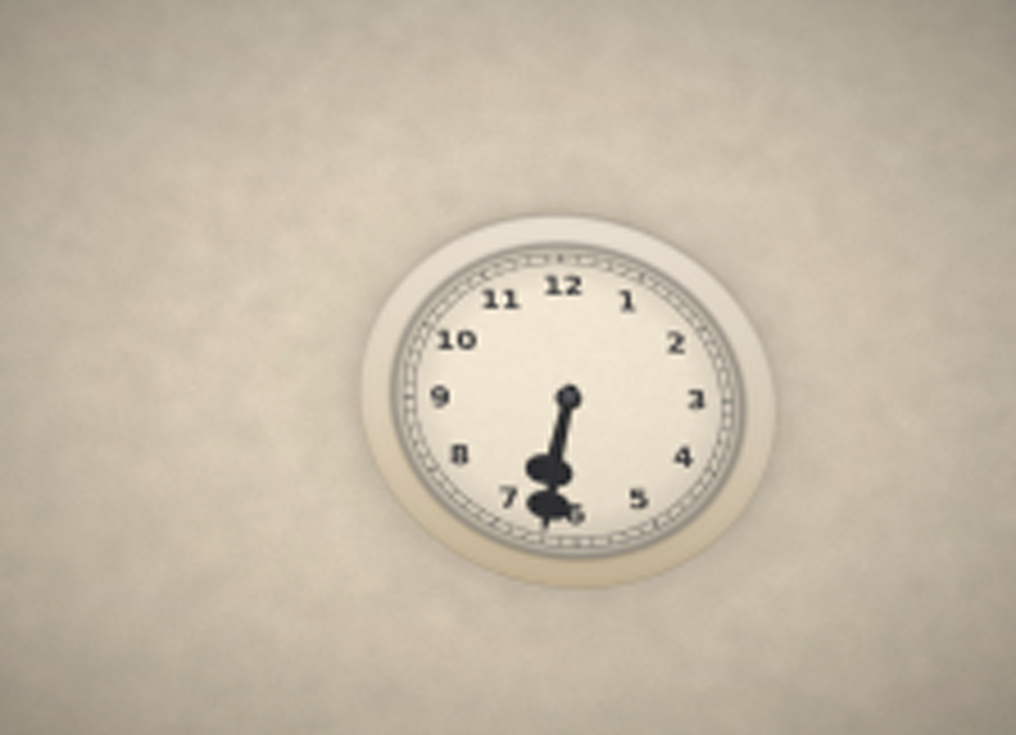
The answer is 6:32
